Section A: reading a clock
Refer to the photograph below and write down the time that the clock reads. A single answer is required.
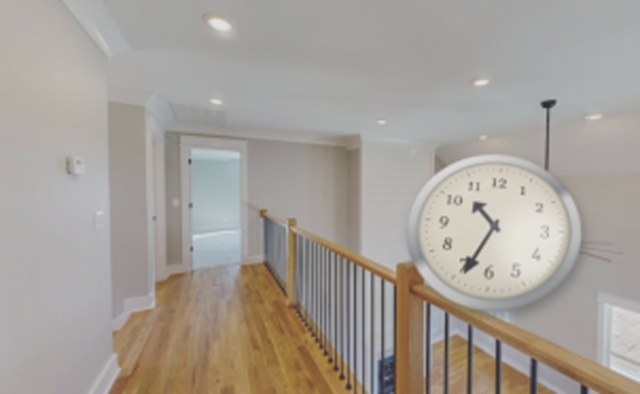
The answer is 10:34
